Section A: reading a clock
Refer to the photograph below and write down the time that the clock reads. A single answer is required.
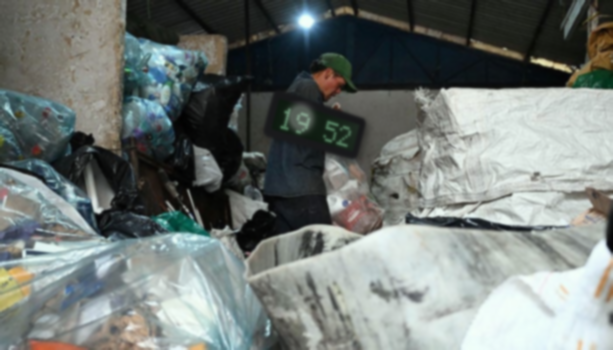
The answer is 19:52
